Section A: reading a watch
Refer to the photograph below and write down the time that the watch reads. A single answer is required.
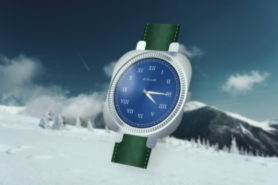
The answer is 4:15
